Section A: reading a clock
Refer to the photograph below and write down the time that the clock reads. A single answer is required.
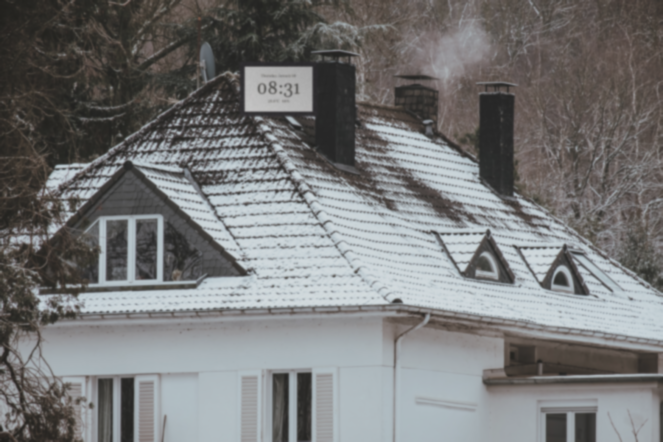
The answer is 8:31
